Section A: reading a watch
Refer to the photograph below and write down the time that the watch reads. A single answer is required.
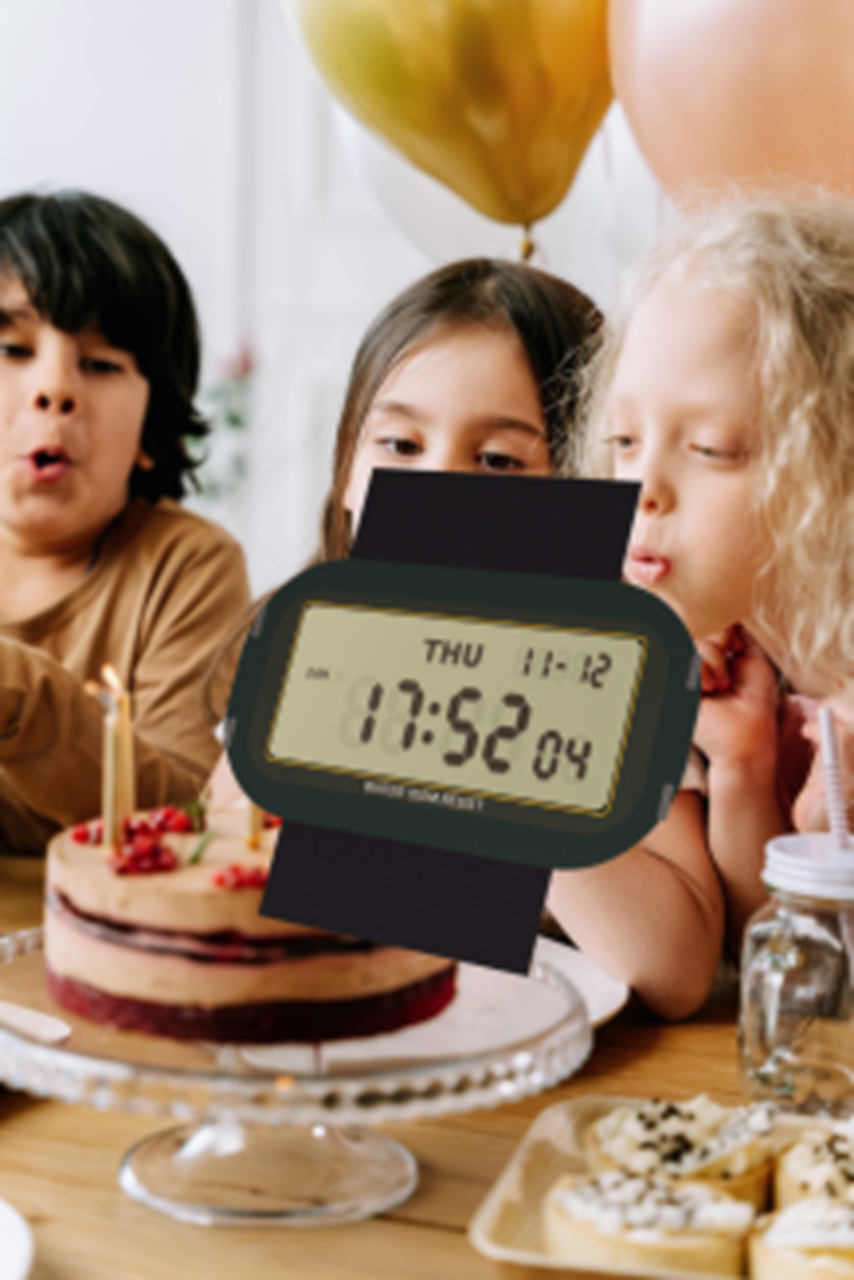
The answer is 17:52:04
